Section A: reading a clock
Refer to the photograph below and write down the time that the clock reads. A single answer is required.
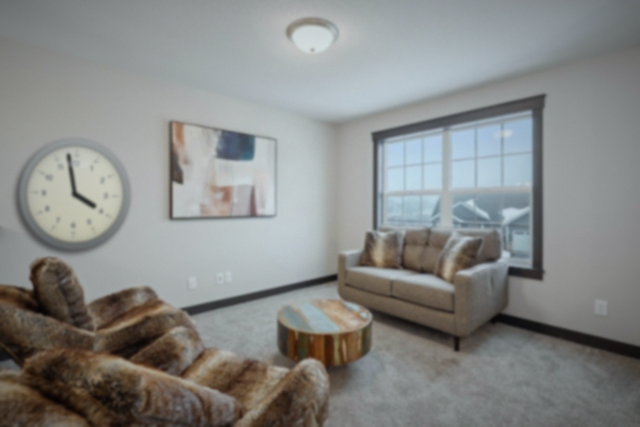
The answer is 3:58
